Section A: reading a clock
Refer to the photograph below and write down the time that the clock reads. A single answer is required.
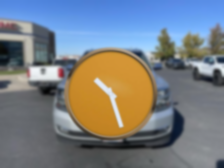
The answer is 10:27
